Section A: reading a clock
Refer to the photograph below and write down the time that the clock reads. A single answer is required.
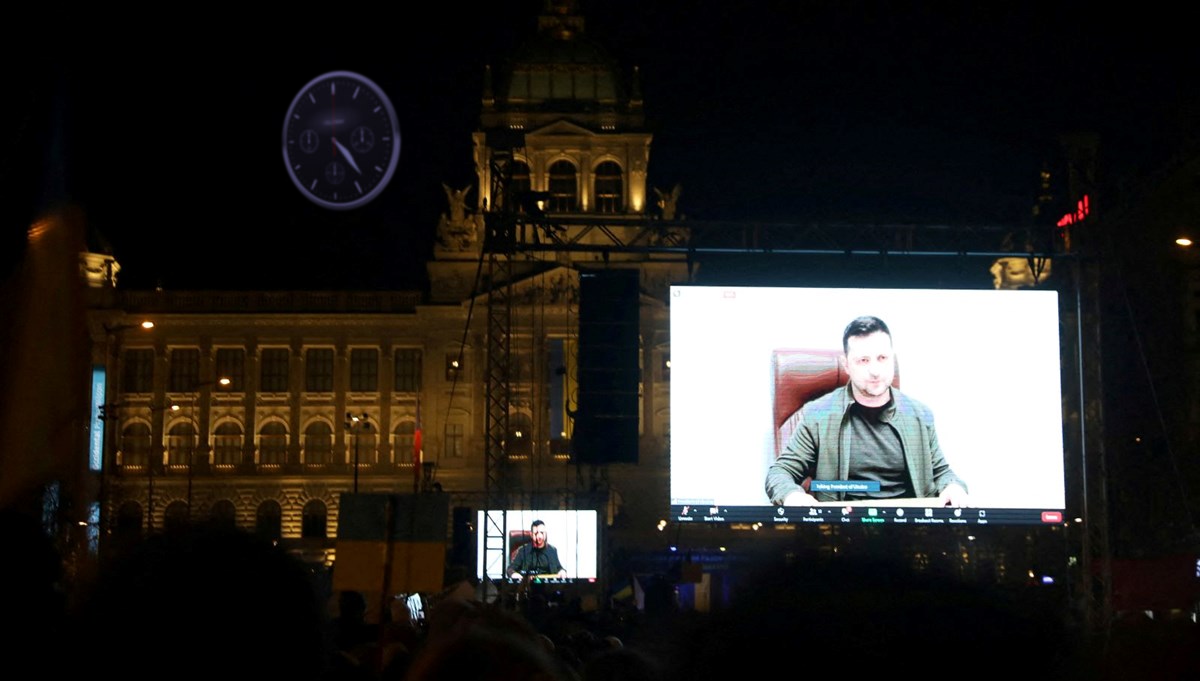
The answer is 4:23
